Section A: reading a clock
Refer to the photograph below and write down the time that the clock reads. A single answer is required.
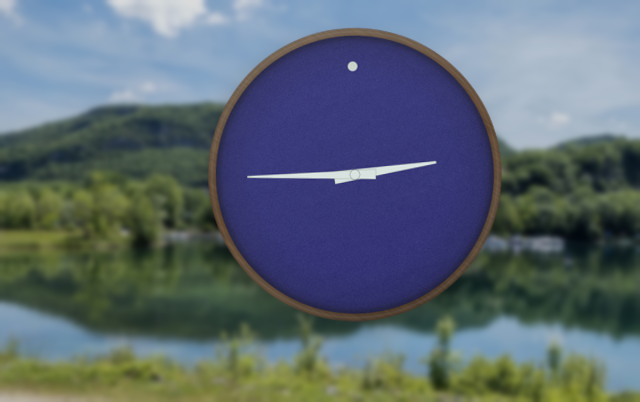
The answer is 2:45
